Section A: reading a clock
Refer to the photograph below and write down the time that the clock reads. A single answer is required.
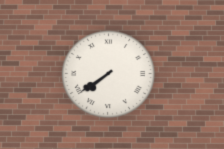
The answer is 7:39
